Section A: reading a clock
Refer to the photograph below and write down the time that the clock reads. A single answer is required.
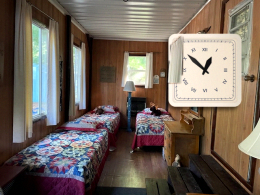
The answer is 12:52
